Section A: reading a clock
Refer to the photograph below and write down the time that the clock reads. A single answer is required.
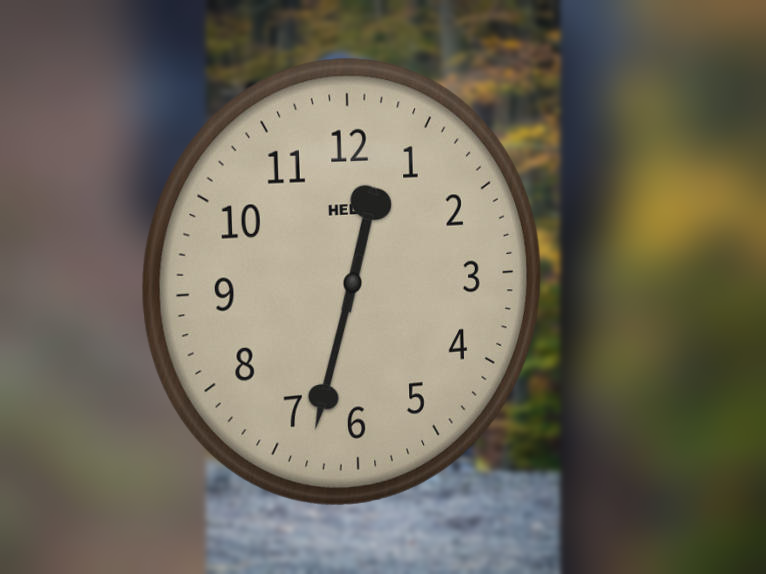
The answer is 12:33
